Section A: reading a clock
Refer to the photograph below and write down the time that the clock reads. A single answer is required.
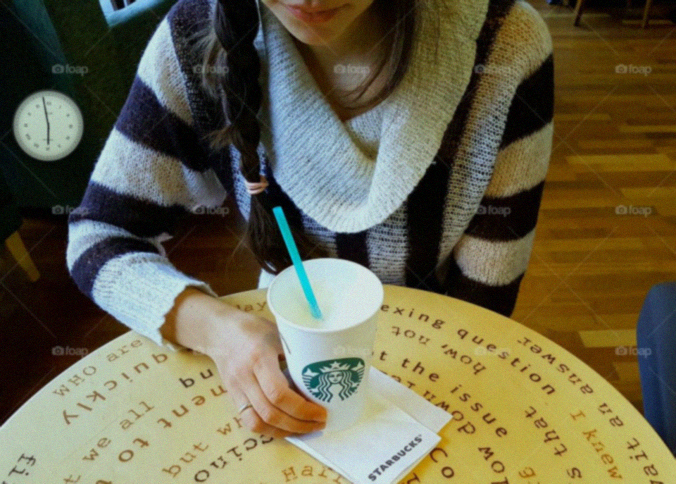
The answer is 5:58
